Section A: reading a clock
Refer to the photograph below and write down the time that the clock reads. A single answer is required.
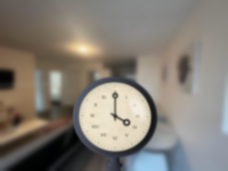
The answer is 4:00
